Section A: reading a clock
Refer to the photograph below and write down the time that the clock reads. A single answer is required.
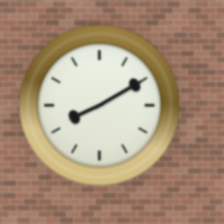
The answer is 8:10
